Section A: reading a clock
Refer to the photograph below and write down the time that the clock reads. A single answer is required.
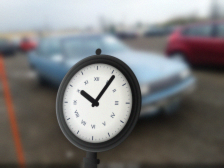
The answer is 10:06
